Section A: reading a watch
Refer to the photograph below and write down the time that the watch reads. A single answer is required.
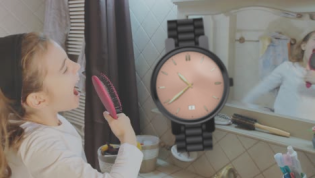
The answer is 10:39
